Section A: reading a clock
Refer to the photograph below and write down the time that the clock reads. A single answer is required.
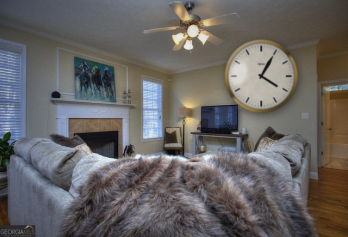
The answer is 4:05
